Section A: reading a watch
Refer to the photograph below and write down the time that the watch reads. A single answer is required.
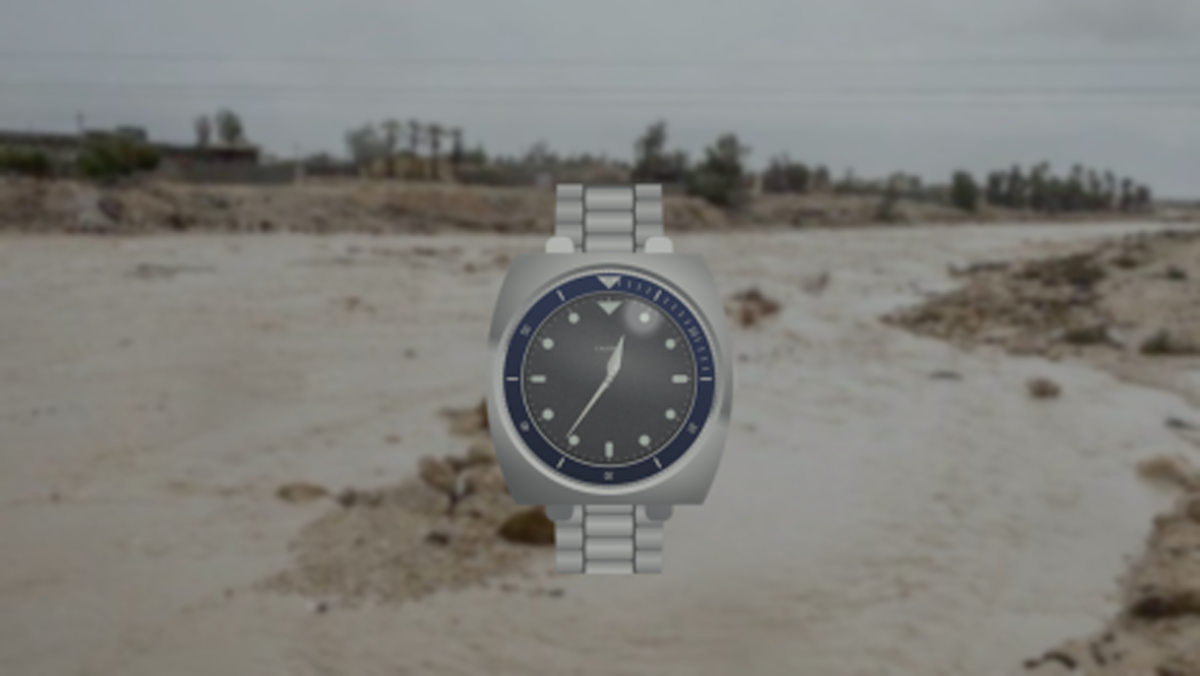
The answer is 12:36
